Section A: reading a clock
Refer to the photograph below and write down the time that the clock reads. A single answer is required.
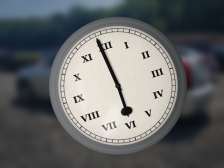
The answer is 5:59
